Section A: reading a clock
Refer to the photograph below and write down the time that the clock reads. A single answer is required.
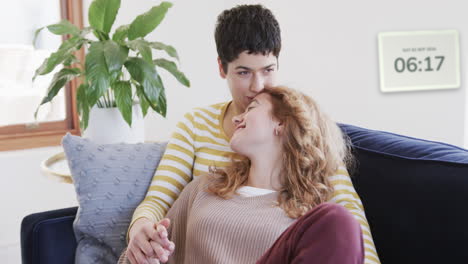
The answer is 6:17
